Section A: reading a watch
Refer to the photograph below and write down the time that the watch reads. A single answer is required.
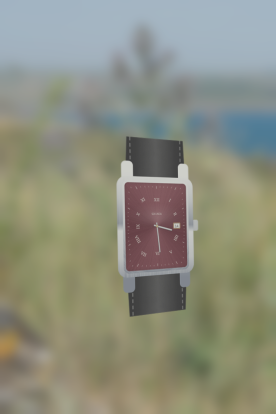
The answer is 3:29
